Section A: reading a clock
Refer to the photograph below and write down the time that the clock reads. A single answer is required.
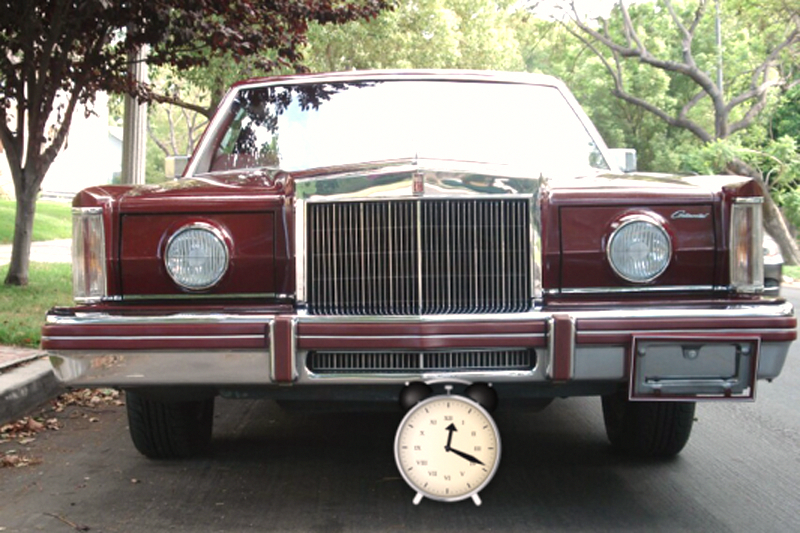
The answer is 12:19
